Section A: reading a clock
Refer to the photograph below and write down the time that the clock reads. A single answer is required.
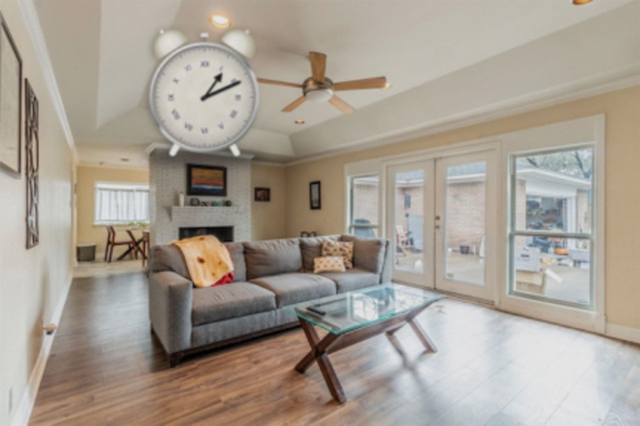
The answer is 1:11
